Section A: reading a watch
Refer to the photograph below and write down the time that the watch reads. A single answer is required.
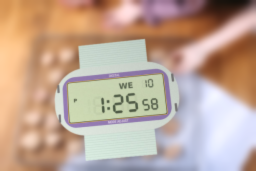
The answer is 1:25:58
